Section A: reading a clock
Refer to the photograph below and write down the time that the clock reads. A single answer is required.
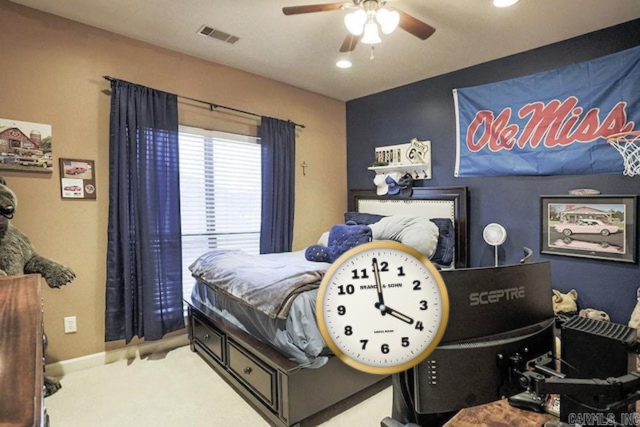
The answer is 3:59
